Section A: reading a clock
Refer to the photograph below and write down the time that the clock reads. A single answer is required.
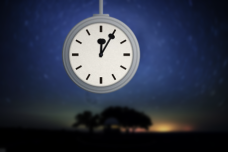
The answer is 12:05
